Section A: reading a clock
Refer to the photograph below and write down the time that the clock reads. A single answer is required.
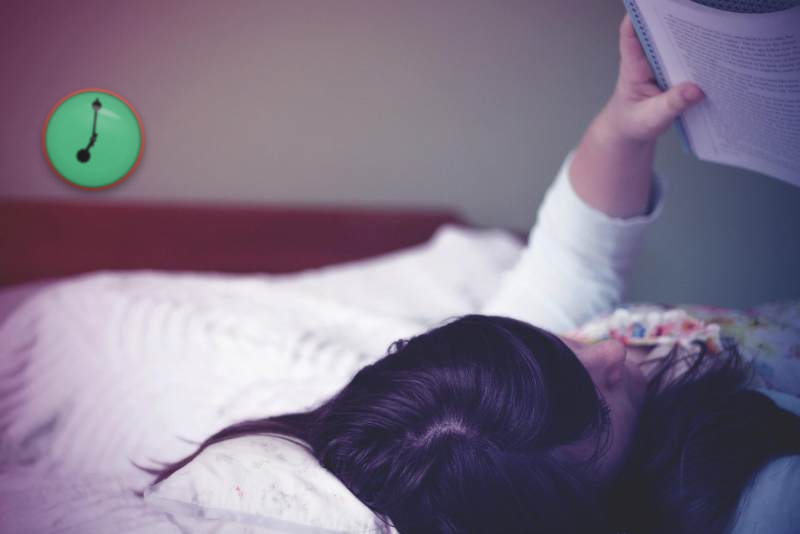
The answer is 7:01
